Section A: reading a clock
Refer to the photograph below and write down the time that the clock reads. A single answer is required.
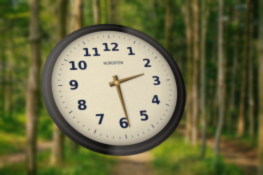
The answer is 2:29
